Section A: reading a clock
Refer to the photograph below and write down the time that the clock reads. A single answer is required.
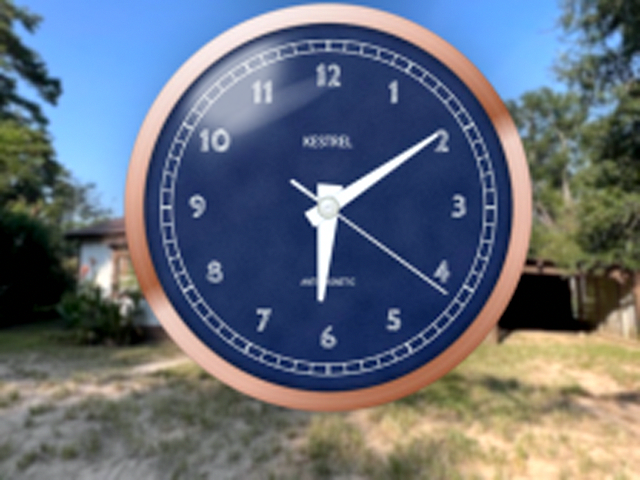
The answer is 6:09:21
